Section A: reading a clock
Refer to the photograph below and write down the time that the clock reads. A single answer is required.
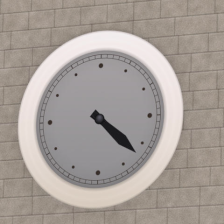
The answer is 4:22
